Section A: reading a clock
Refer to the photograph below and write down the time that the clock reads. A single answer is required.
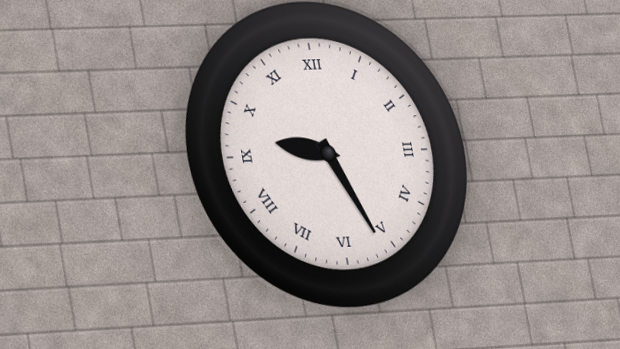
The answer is 9:26
